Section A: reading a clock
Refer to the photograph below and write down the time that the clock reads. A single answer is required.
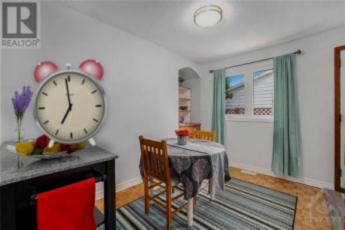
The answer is 6:59
